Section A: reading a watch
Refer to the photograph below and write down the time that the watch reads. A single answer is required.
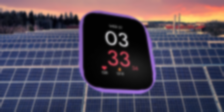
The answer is 3:33
